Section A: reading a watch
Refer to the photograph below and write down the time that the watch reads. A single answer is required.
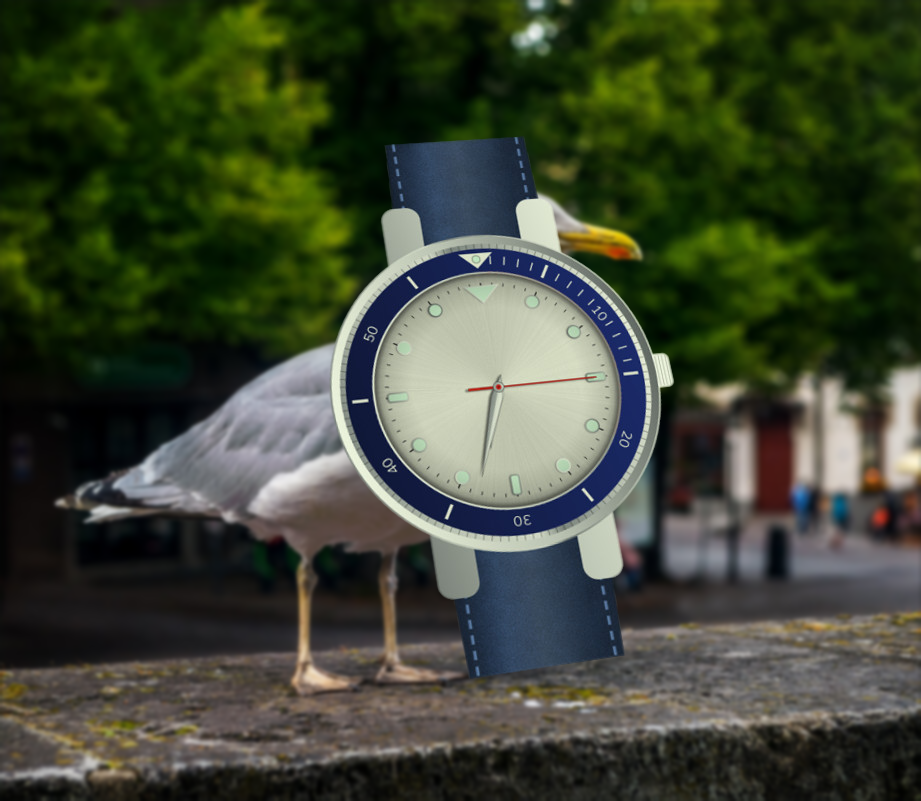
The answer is 6:33:15
